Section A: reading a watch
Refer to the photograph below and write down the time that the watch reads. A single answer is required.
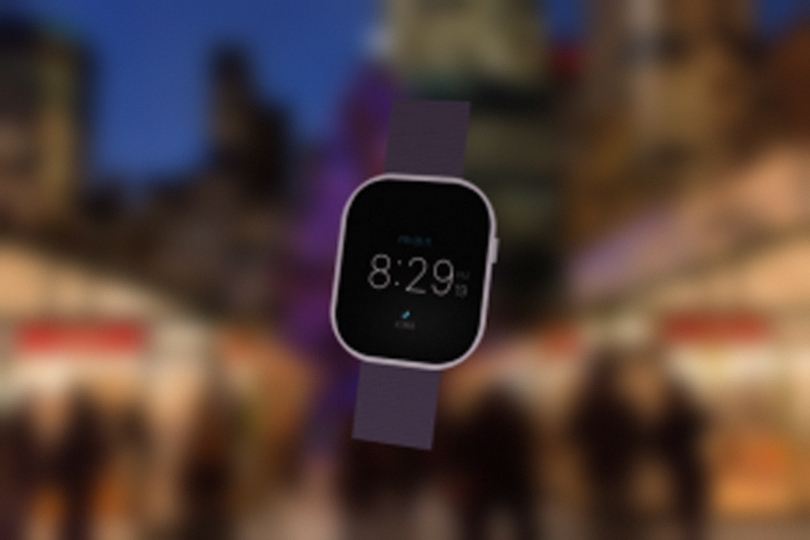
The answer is 8:29
